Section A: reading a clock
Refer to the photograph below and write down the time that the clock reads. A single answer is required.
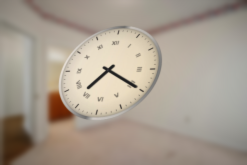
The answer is 7:20
